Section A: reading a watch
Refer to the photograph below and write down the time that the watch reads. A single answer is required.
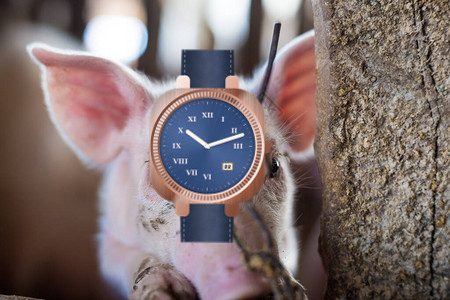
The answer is 10:12
